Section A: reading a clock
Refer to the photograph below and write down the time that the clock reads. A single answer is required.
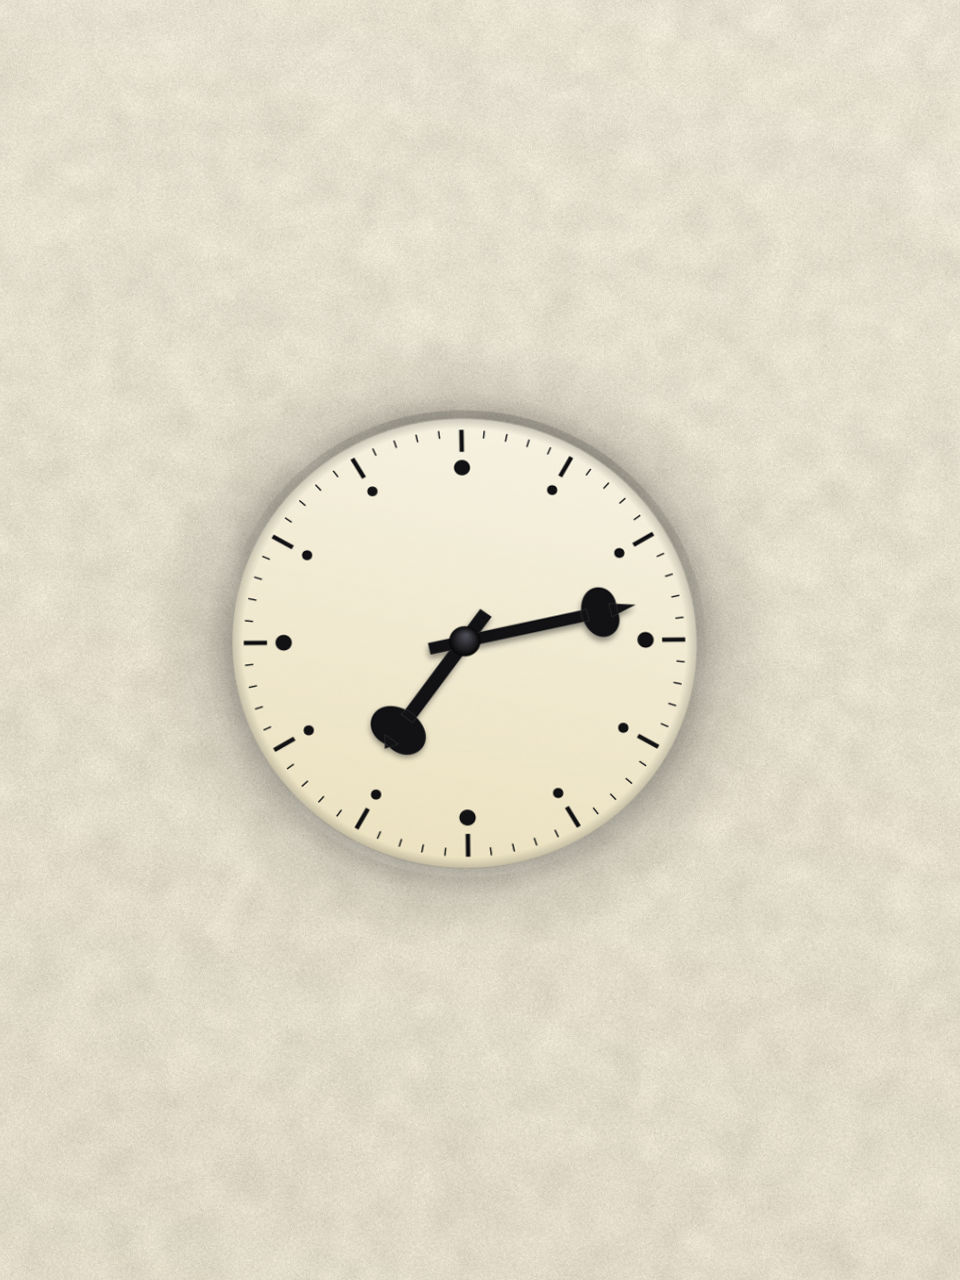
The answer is 7:13
